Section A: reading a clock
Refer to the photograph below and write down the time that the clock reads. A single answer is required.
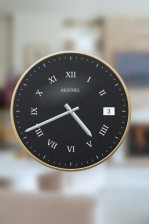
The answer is 4:41
